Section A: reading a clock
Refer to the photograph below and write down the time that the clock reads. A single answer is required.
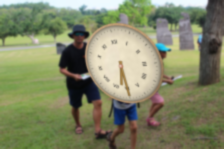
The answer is 6:30
